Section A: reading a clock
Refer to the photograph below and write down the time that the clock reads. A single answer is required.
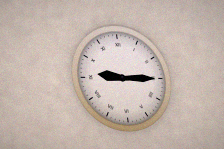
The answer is 9:15
